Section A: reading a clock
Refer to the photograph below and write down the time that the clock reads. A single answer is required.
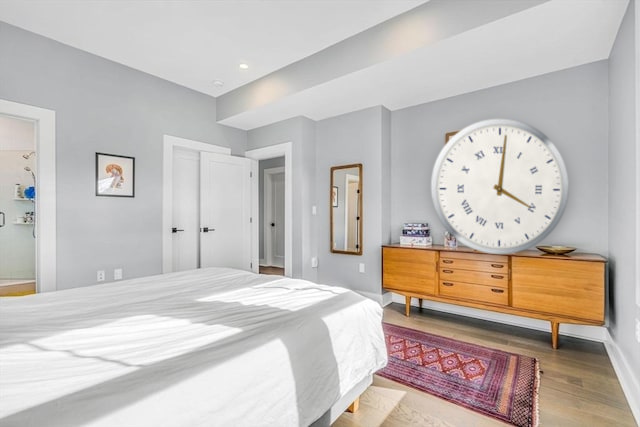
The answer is 4:01
